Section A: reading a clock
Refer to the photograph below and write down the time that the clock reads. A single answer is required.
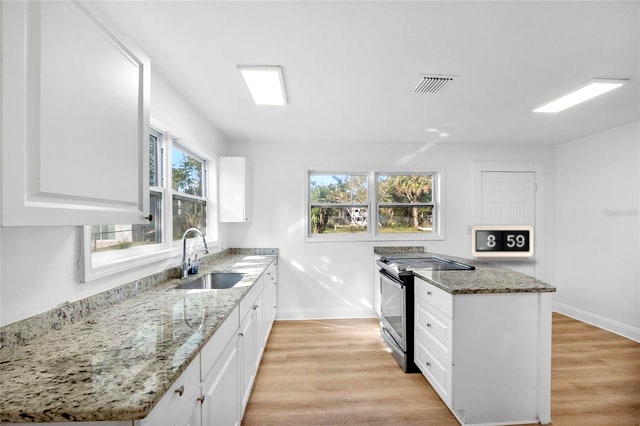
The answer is 8:59
